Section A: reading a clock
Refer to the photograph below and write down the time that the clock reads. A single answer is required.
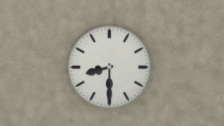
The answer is 8:30
